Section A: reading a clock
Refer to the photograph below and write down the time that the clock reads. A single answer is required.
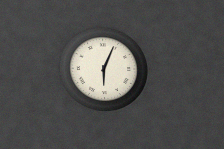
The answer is 6:04
